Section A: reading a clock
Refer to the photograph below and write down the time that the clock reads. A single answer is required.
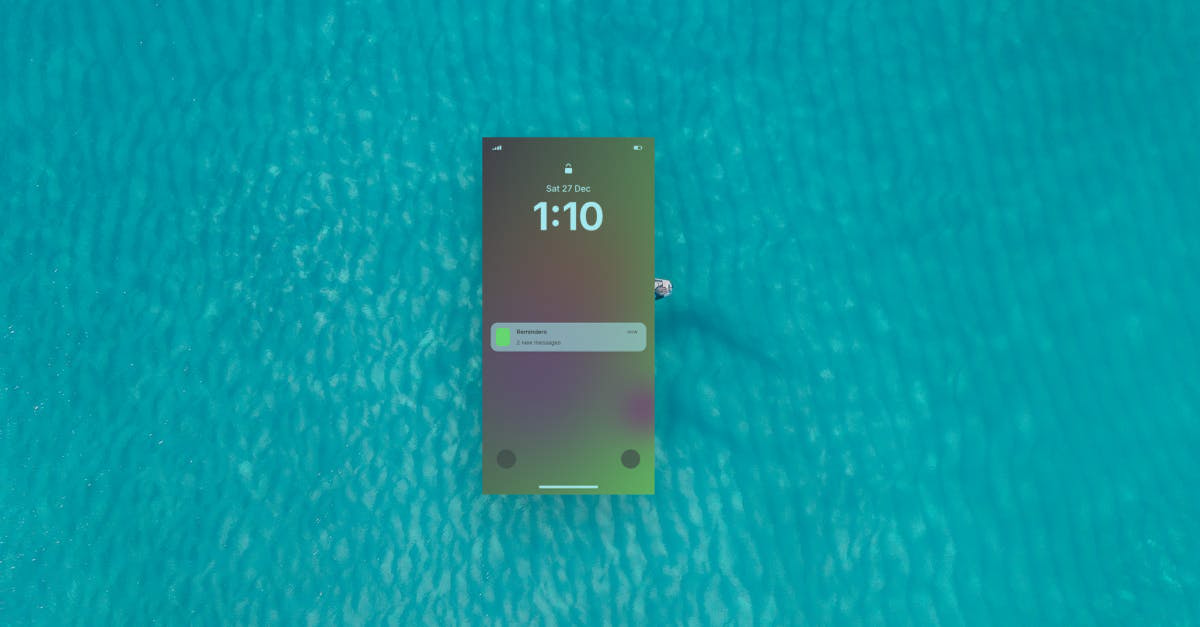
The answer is 1:10
